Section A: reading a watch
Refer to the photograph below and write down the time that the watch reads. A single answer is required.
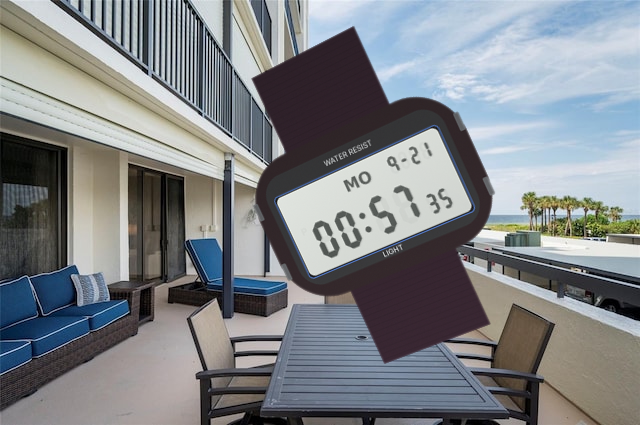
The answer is 0:57:35
